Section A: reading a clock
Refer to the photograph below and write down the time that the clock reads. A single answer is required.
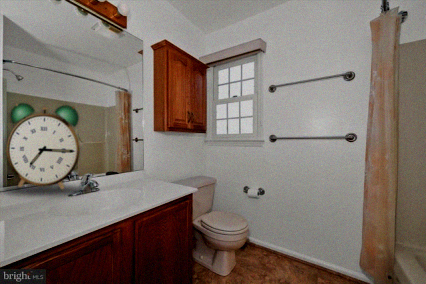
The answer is 7:15
